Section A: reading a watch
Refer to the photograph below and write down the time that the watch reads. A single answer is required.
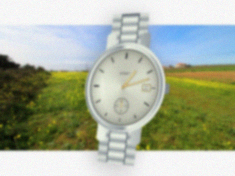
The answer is 1:12
